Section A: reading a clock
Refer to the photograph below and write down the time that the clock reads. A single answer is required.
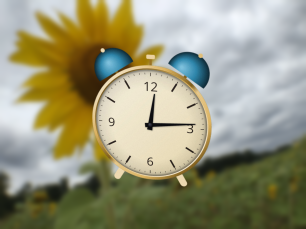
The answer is 12:14
